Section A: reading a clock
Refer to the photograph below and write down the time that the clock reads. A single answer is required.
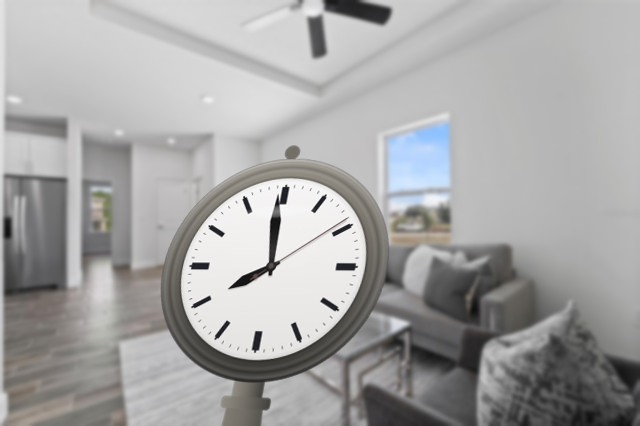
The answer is 7:59:09
